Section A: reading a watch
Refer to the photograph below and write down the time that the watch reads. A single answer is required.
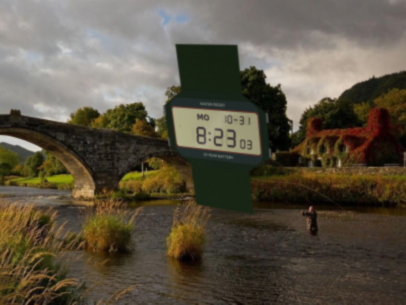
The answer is 8:23
